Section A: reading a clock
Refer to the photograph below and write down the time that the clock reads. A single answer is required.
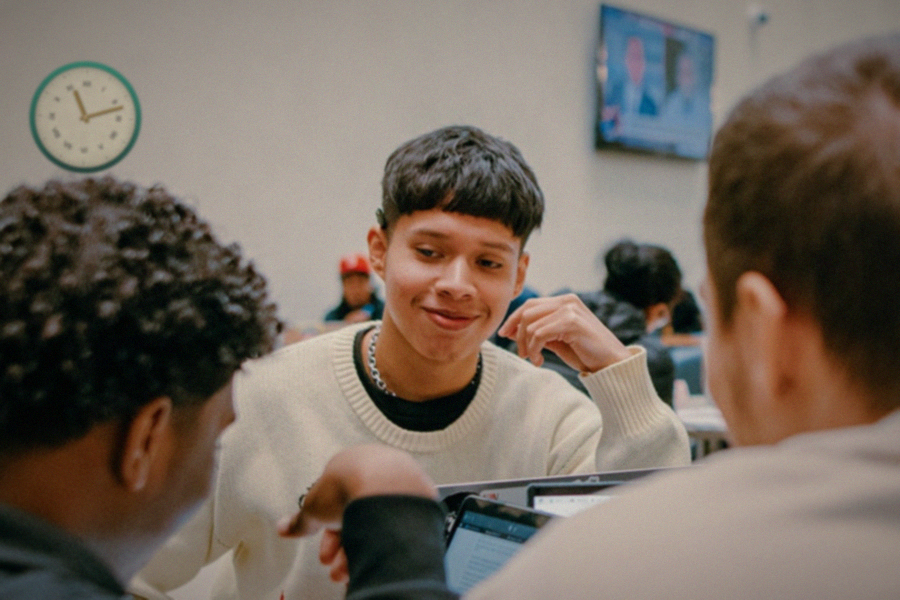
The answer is 11:12
